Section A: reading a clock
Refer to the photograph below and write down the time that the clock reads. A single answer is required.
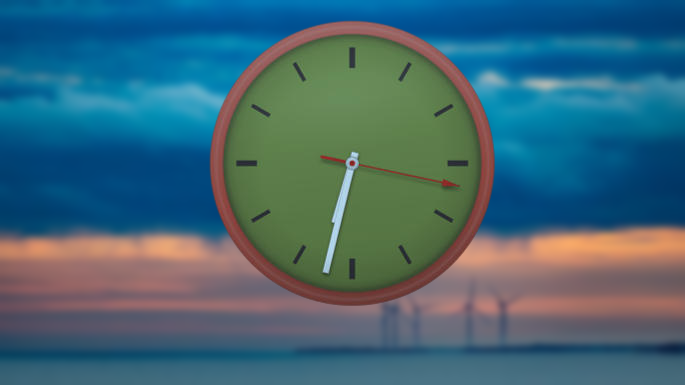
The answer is 6:32:17
